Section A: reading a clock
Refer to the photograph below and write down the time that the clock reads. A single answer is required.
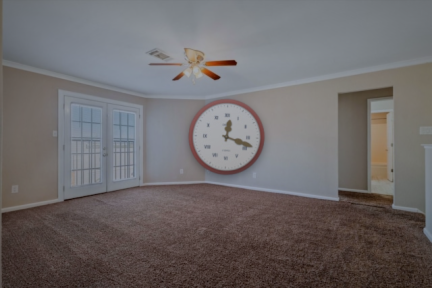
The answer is 12:18
